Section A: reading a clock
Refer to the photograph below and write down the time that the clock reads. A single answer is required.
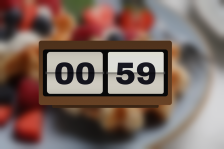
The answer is 0:59
